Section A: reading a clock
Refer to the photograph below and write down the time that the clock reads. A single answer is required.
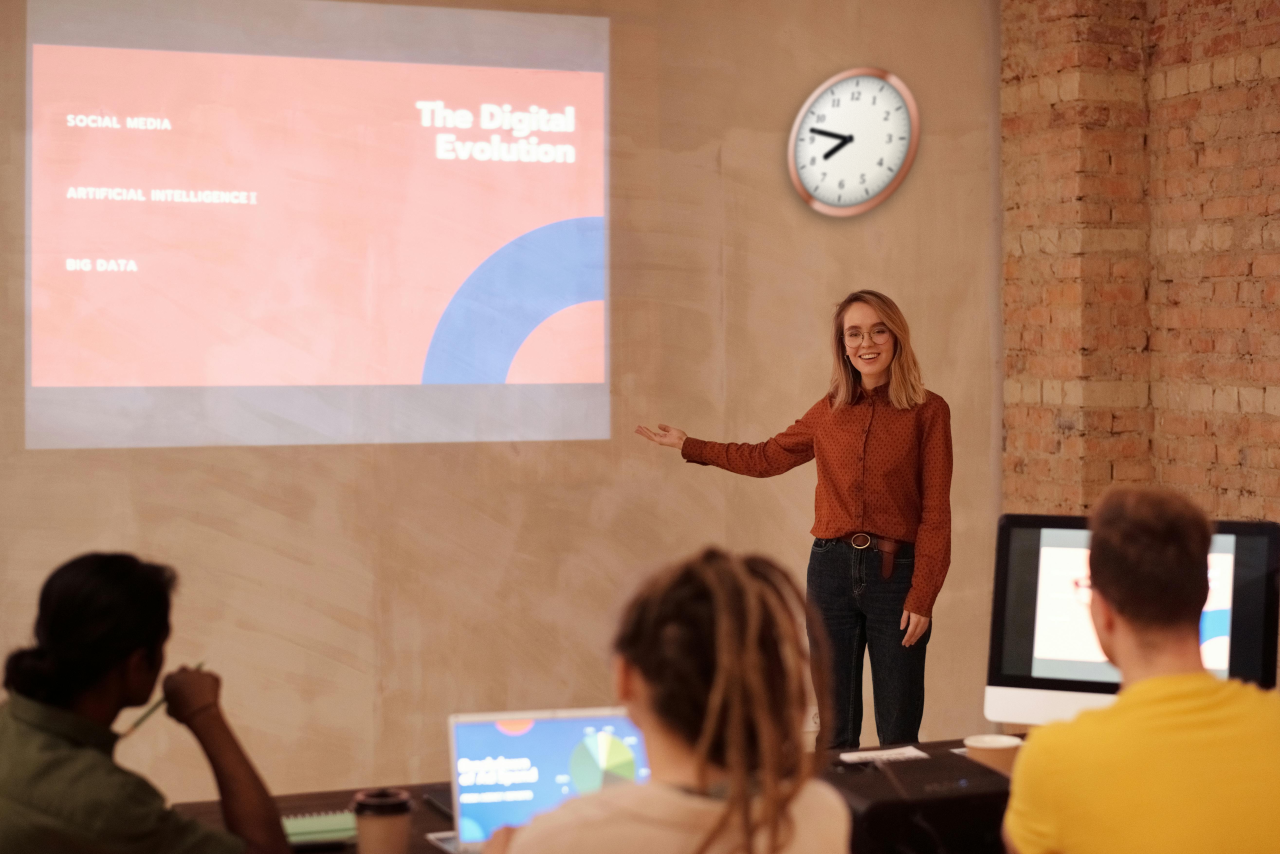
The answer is 7:47
